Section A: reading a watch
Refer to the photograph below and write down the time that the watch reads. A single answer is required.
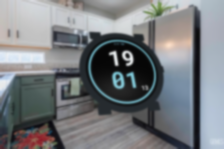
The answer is 19:01
